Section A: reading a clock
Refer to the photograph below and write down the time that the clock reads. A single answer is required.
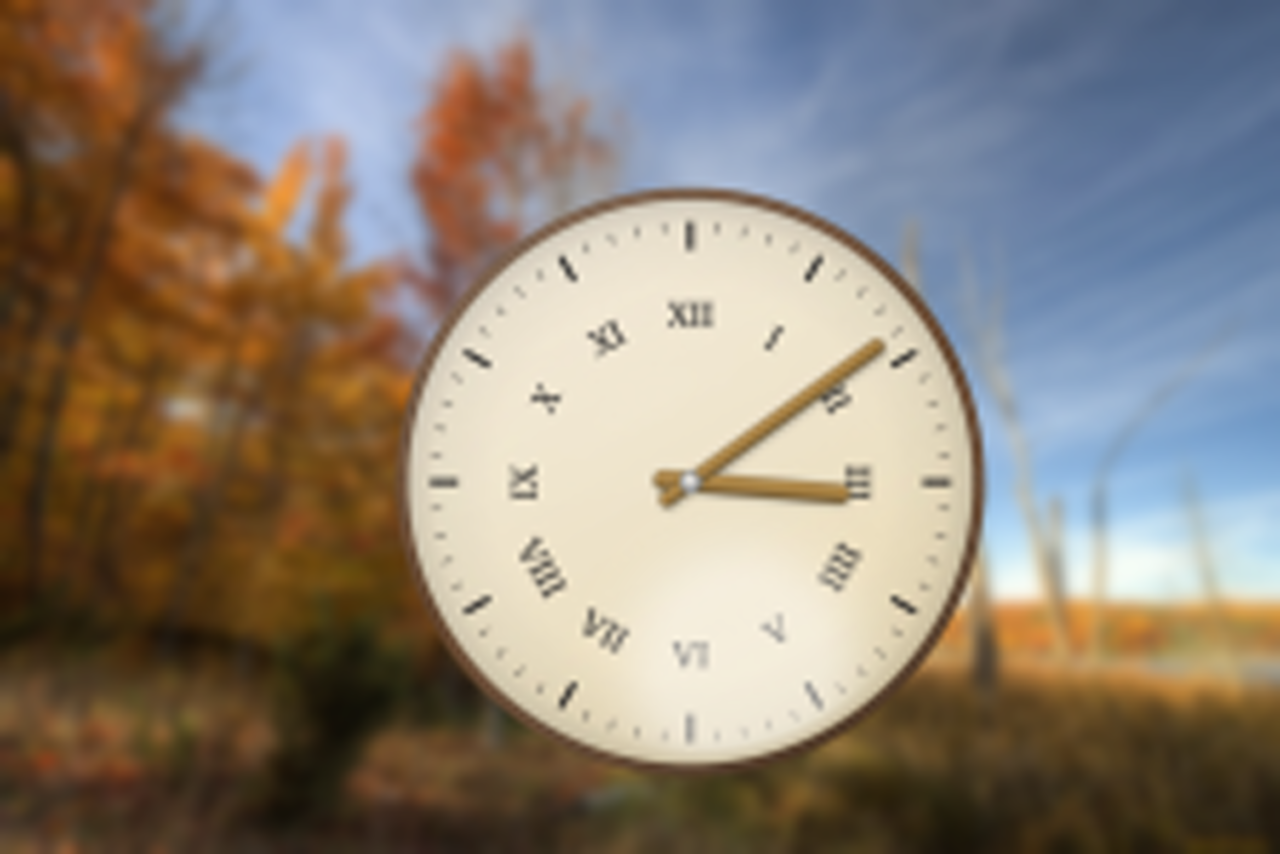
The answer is 3:09
